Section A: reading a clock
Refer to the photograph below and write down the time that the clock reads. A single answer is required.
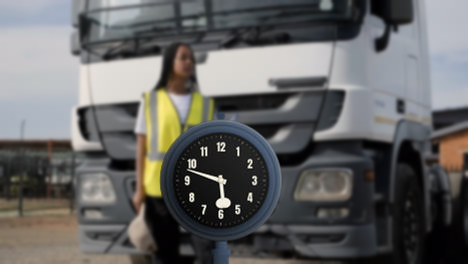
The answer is 5:48
